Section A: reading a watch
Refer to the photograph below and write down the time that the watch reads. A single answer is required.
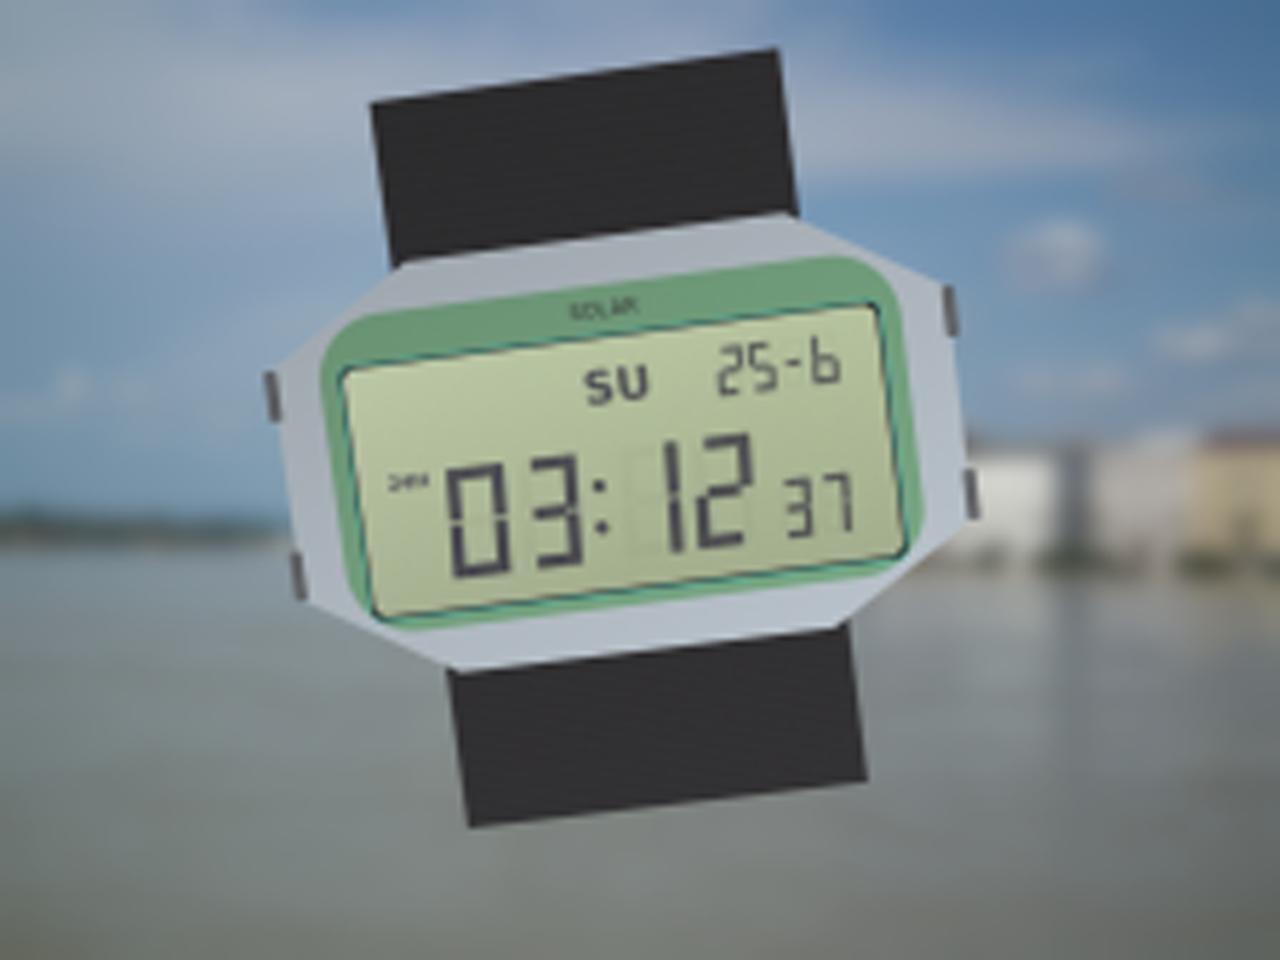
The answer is 3:12:37
